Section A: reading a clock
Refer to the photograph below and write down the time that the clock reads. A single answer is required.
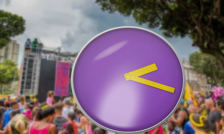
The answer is 2:18
